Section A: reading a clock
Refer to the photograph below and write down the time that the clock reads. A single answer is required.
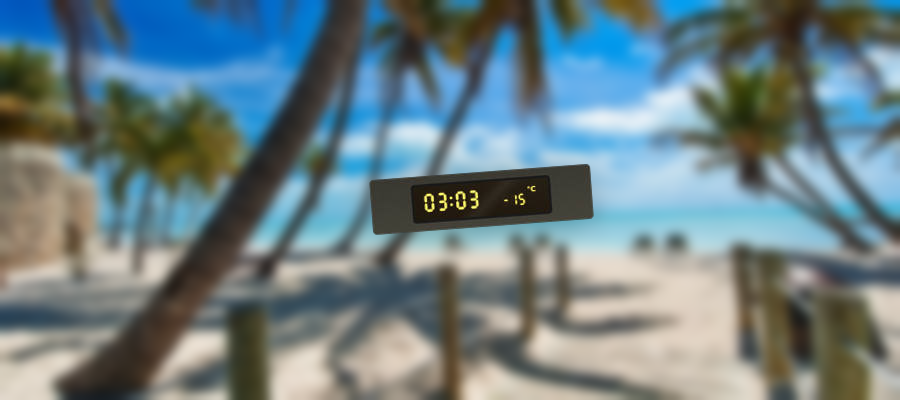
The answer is 3:03
